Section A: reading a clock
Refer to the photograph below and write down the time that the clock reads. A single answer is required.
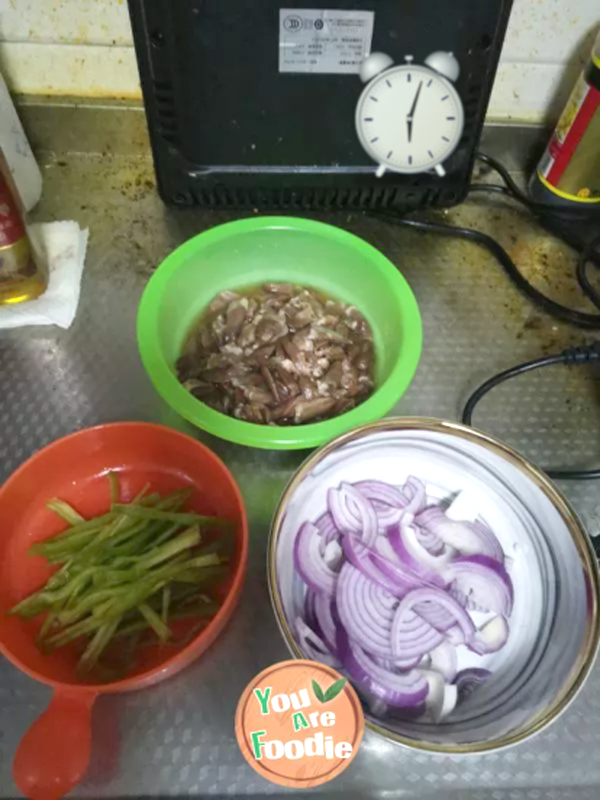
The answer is 6:03
